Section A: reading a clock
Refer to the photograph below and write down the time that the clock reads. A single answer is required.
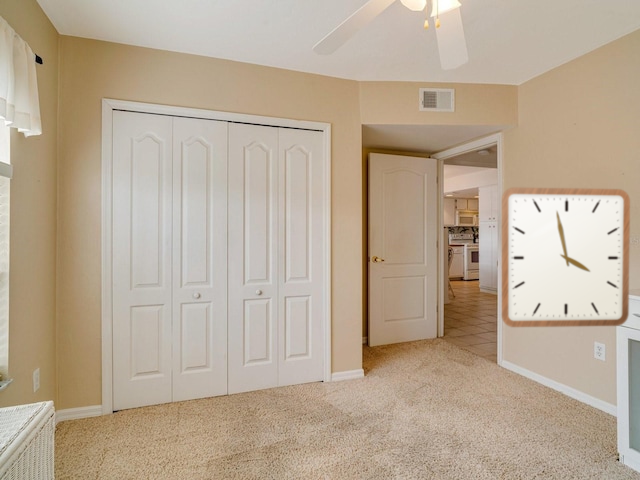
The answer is 3:58
